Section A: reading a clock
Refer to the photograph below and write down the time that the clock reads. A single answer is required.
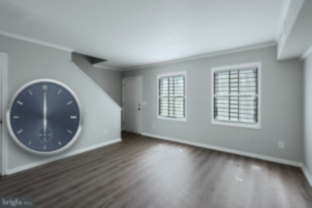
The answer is 6:00
